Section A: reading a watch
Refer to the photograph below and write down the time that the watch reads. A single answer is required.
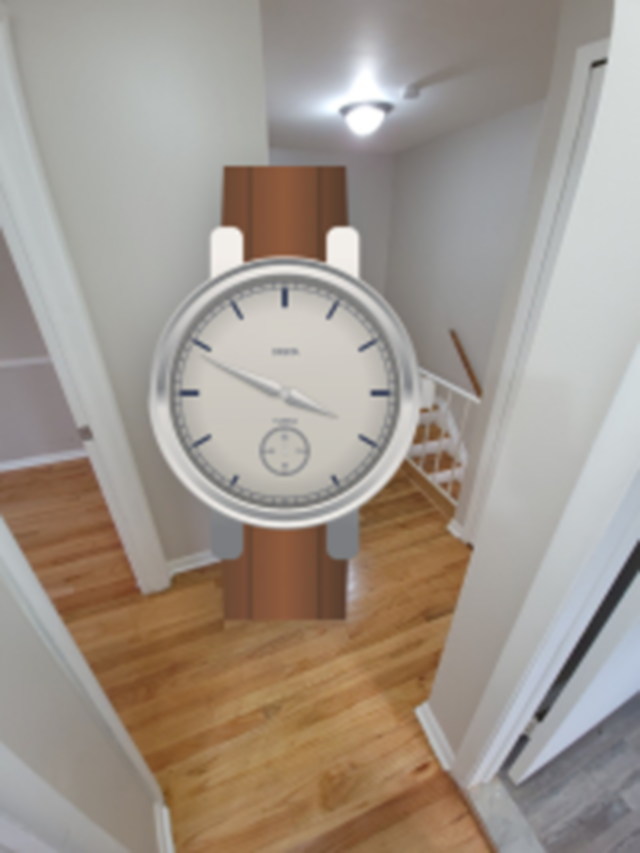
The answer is 3:49
